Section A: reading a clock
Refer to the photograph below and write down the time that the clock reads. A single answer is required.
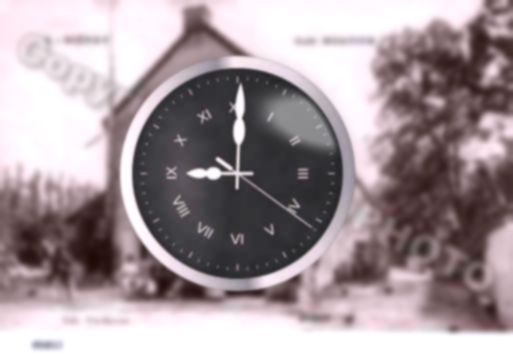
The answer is 9:00:21
